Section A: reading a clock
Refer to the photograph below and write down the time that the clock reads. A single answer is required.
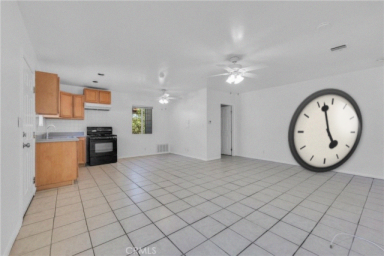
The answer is 4:57
